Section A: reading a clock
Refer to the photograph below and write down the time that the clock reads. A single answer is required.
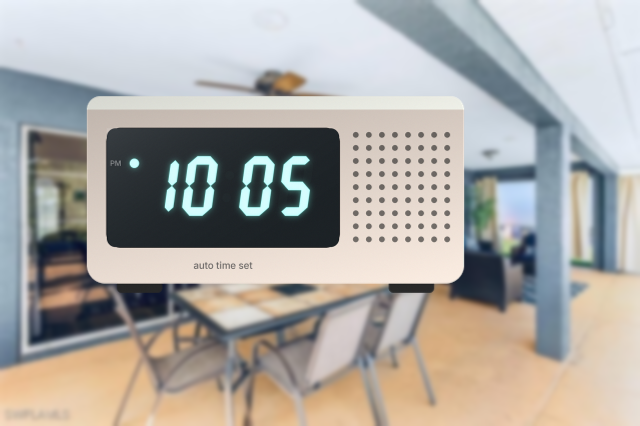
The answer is 10:05
